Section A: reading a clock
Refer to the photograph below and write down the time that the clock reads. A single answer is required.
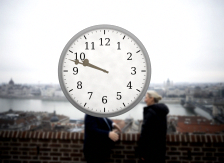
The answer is 9:48
